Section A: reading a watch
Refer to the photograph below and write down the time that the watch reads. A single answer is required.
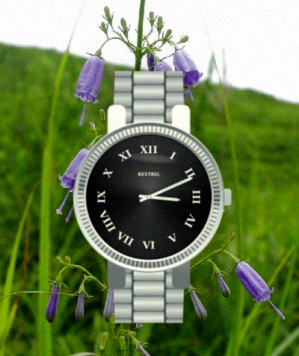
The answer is 3:11
